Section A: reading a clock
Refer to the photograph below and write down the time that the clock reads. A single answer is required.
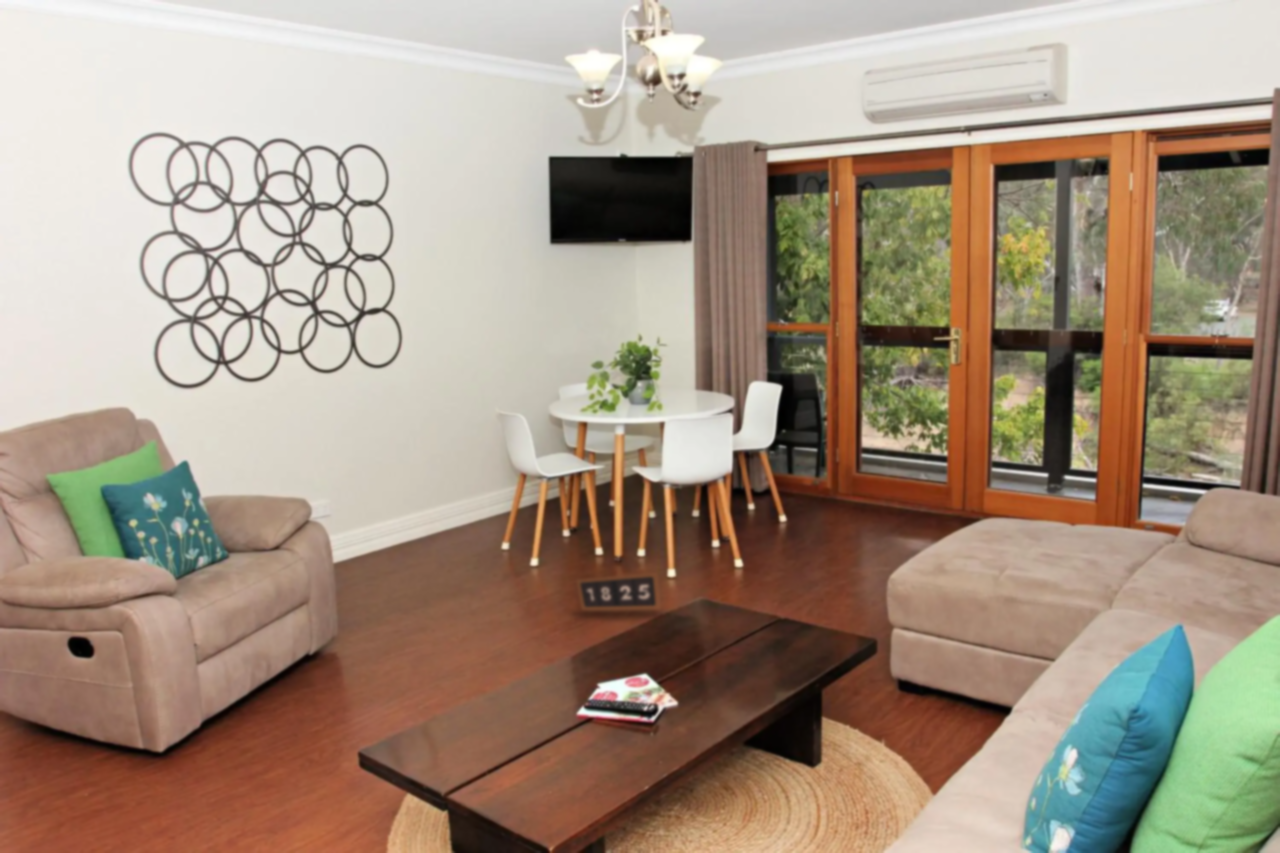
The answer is 18:25
